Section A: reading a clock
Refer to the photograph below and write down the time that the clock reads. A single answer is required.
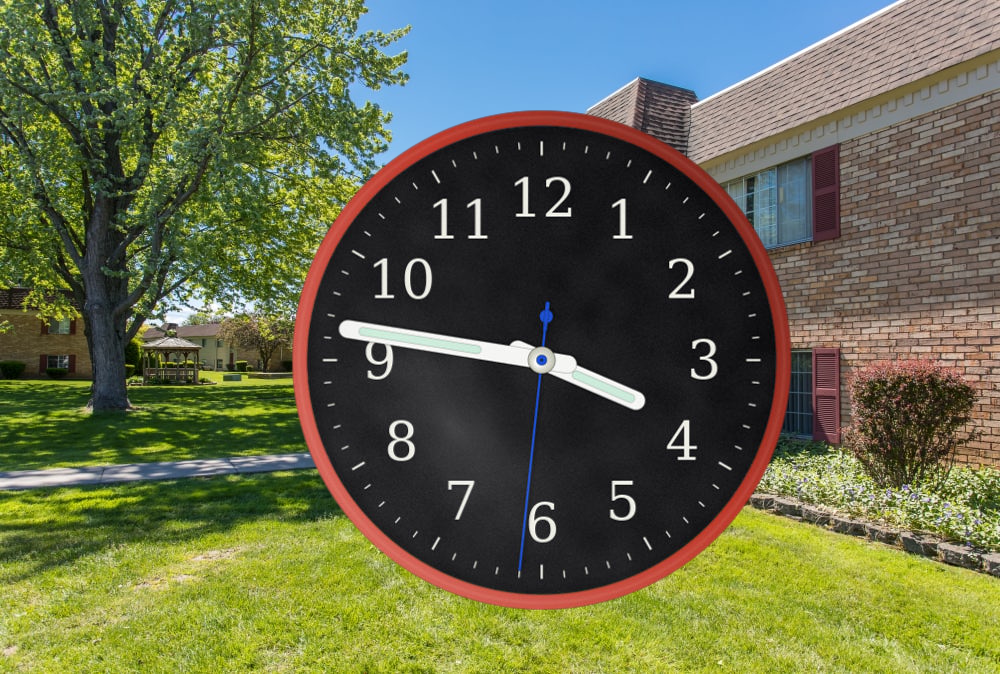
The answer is 3:46:31
